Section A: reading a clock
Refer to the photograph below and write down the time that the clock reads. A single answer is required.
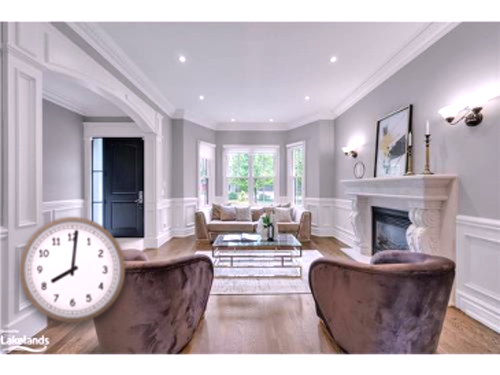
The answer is 8:01
